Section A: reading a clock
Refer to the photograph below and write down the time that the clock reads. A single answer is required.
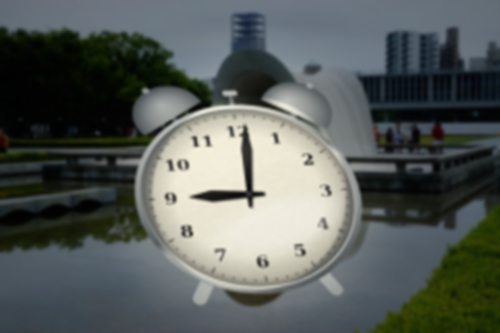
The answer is 9:01
